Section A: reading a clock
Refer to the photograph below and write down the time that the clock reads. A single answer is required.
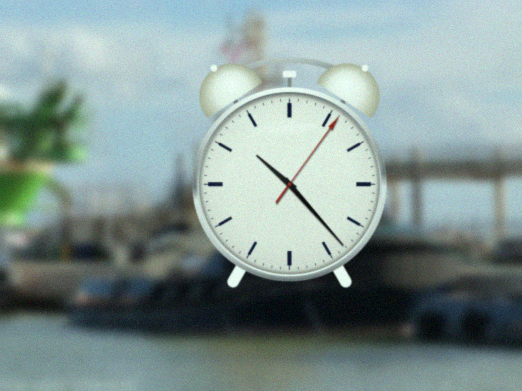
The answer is 10:23:06
